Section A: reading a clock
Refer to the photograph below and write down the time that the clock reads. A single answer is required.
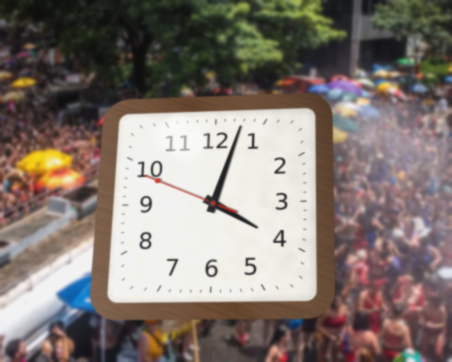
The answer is 4:02:49
